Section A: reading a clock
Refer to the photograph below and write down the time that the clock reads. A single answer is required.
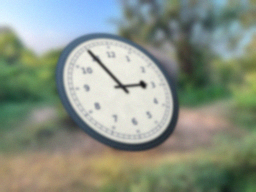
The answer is 2:55
